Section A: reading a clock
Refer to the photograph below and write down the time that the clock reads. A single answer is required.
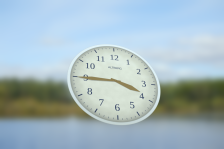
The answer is 3:45
